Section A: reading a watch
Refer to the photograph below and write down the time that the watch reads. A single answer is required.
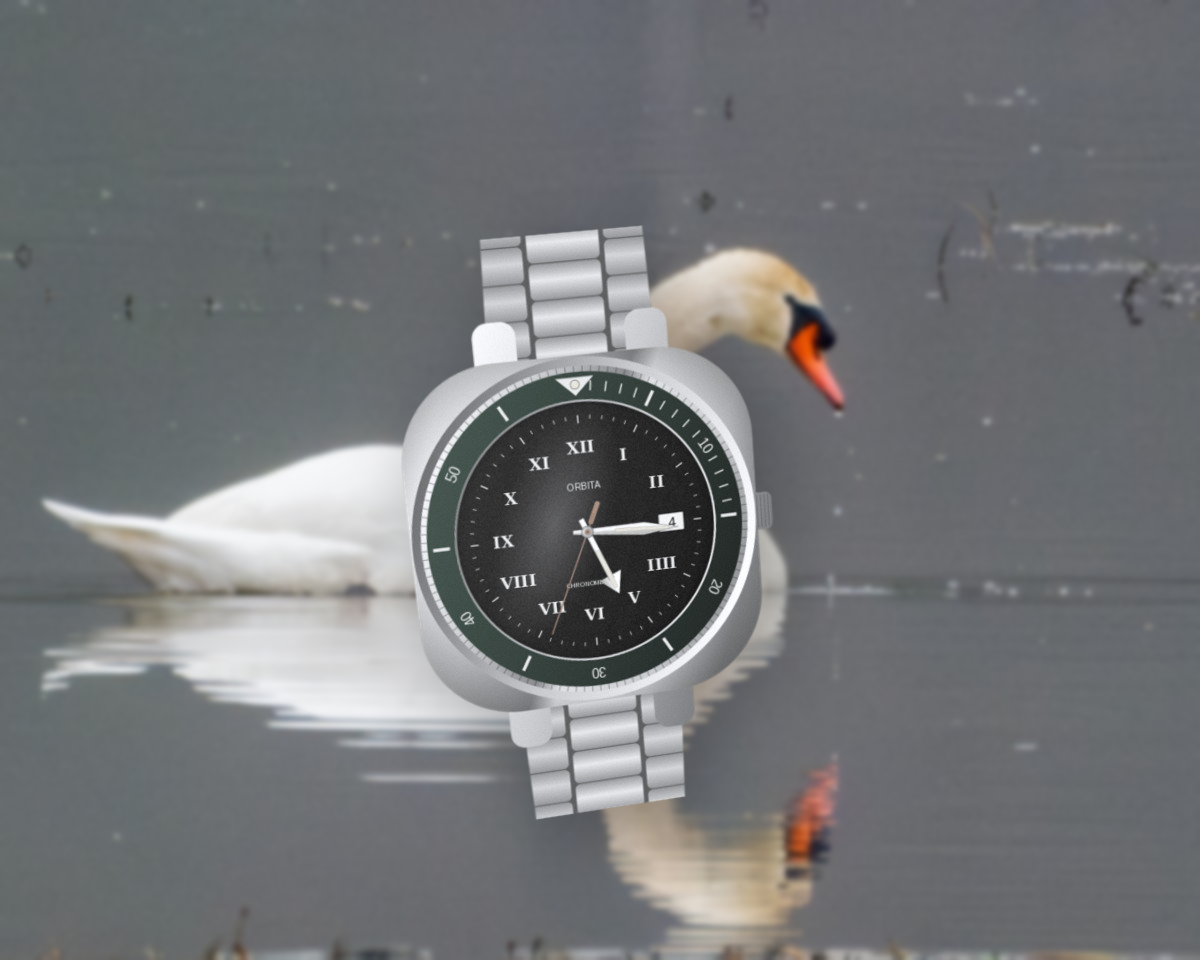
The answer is 5:15:34
